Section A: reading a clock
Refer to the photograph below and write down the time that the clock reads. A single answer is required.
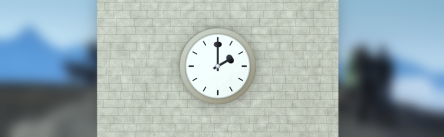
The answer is 2:00
